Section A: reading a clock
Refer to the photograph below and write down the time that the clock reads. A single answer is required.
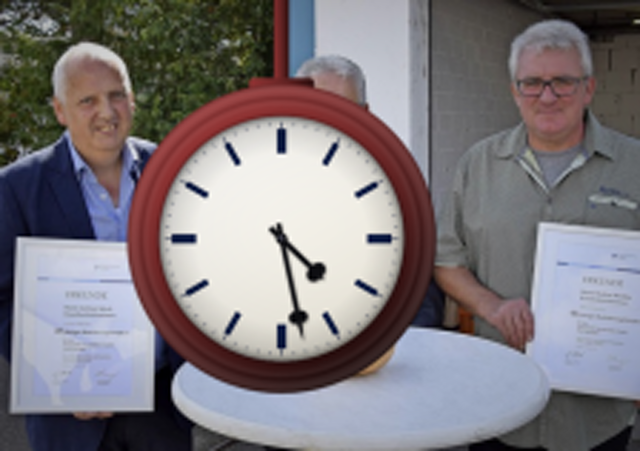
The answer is 4:28
